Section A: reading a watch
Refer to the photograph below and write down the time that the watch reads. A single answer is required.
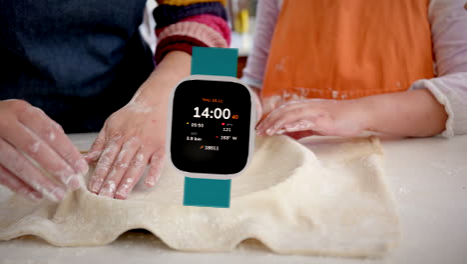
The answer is 14:00
